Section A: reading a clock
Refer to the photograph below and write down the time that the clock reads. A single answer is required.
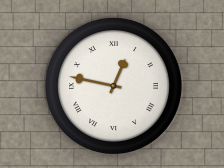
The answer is 12:47
